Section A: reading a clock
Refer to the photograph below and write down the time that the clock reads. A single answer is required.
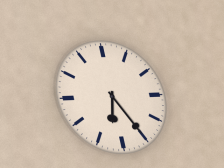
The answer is 6:25
